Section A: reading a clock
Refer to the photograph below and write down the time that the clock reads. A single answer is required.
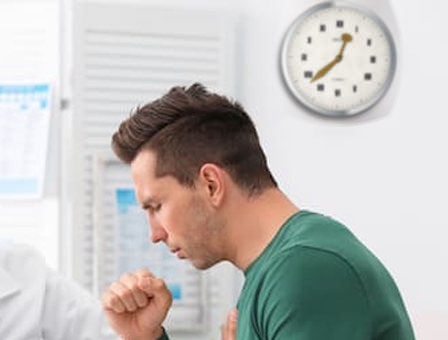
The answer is 12:38
